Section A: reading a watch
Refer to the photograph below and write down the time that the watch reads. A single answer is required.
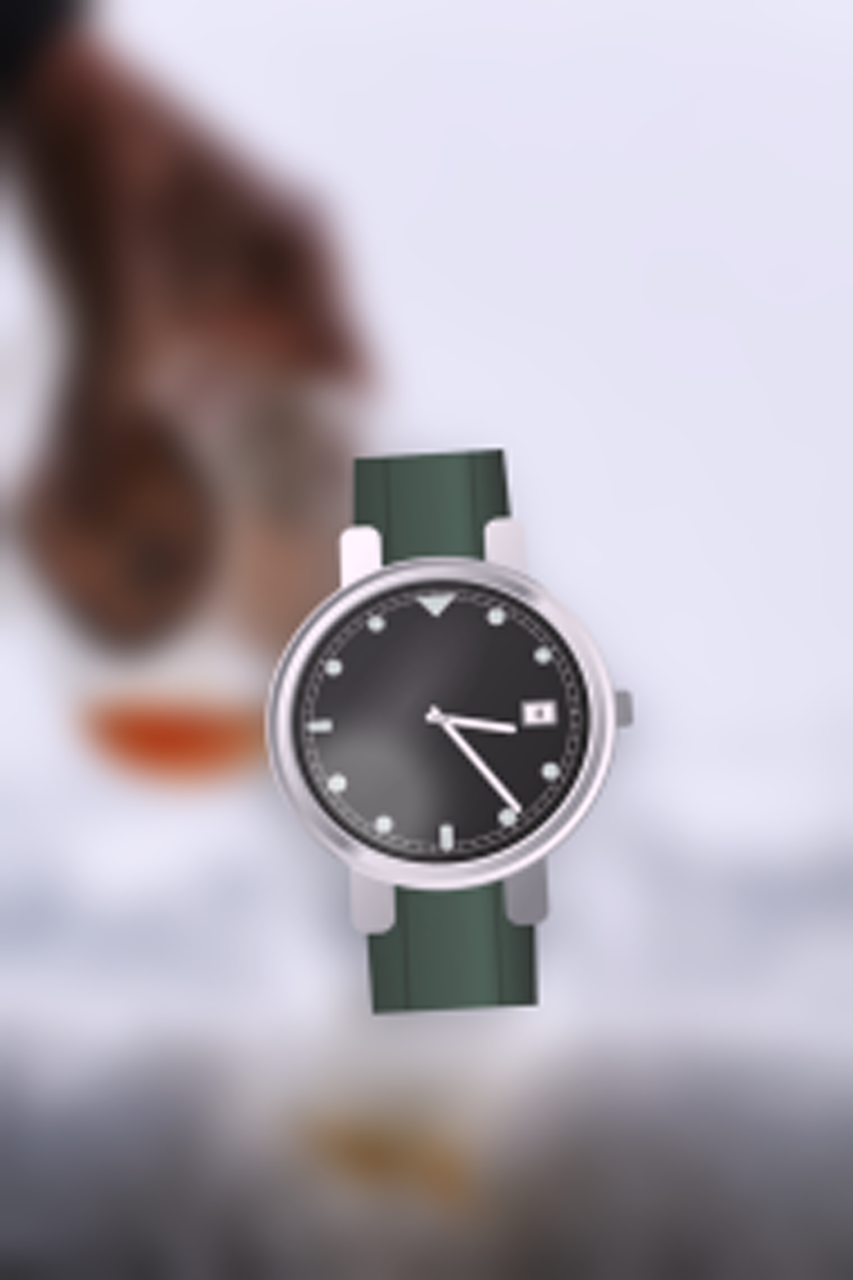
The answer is 3:24
